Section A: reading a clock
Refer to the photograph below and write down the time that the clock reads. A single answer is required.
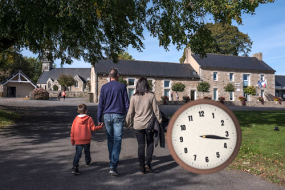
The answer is 3:17
